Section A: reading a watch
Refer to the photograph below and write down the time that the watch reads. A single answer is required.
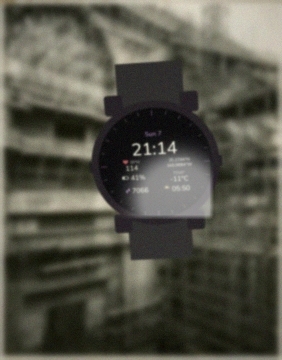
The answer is 21:14
